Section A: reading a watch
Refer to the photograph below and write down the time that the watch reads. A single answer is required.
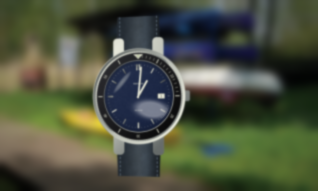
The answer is 1:01
